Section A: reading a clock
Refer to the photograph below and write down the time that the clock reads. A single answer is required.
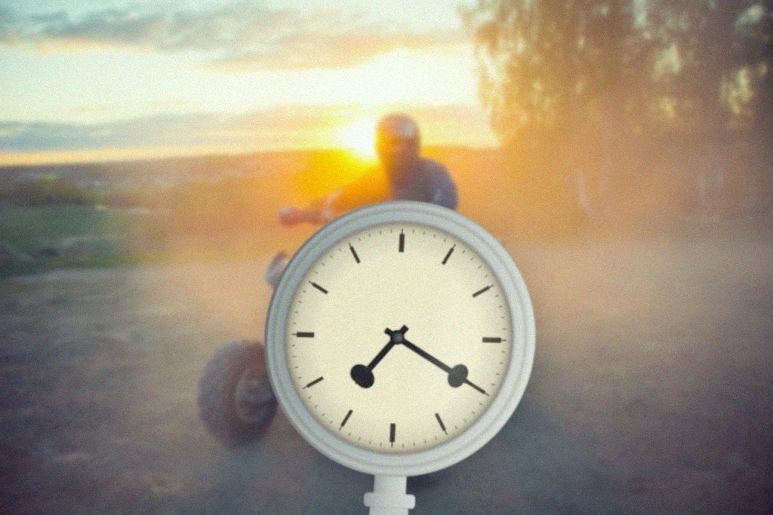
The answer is 7:20
